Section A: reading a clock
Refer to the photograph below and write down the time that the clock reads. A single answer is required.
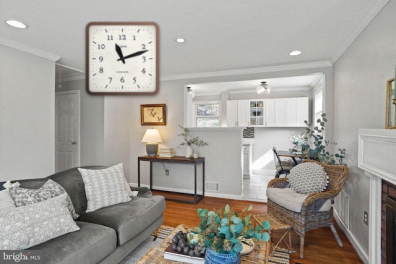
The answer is 11:12
